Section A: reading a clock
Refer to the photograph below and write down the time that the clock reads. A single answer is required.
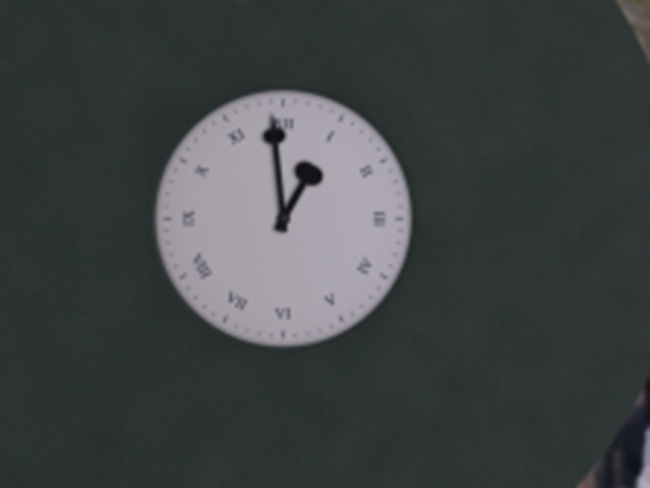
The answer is 12:59
